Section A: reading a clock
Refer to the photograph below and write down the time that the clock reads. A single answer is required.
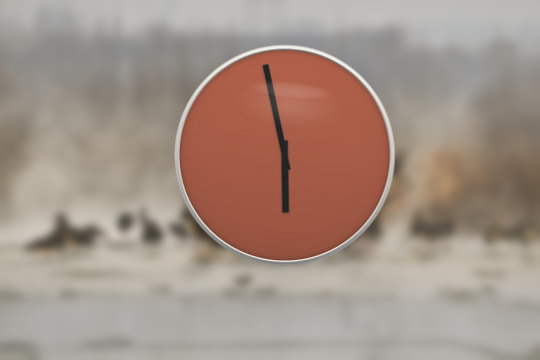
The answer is 5:58
